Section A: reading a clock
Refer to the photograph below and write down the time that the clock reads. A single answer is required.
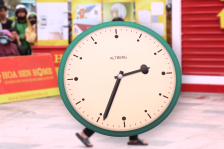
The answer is 2:34
